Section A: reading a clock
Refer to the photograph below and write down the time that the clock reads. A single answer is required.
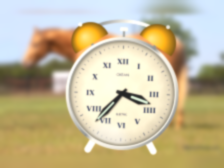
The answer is 3:37
